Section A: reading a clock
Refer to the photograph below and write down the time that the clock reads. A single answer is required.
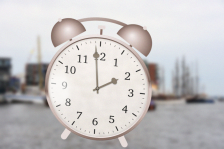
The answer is 1:59
